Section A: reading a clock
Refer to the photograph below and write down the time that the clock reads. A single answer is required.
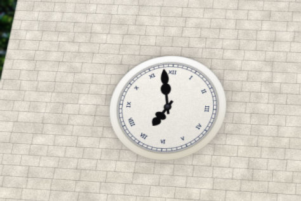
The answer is 6:58
